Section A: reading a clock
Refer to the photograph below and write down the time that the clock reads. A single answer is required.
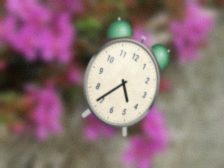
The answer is 4:36
